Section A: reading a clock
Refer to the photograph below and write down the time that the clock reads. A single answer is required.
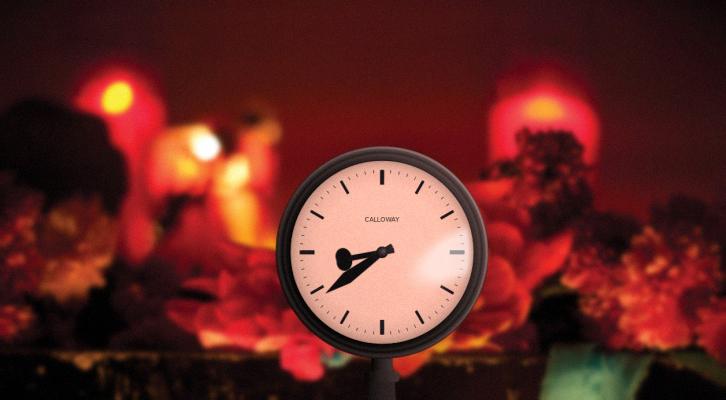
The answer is 8:39
